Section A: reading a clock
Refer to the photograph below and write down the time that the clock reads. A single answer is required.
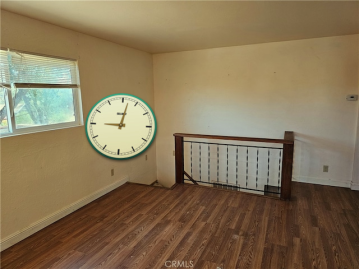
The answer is 9:02
